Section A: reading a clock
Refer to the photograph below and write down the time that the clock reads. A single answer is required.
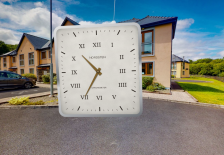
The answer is 10:35
